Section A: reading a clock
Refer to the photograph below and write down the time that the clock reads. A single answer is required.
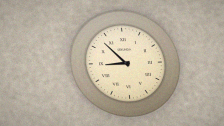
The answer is 8:53
